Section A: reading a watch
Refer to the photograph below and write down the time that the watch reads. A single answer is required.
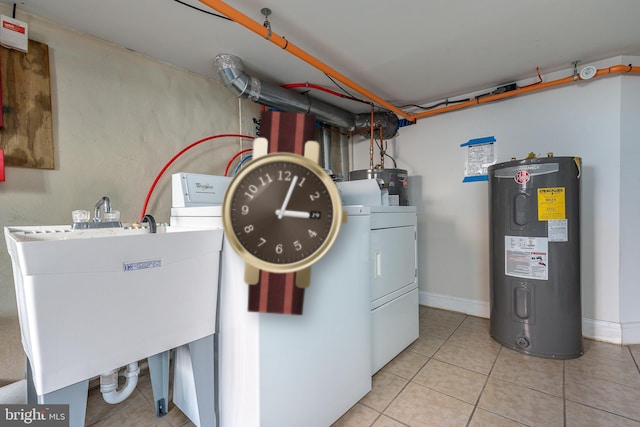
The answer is 3:03
